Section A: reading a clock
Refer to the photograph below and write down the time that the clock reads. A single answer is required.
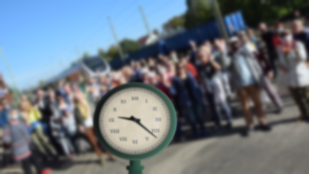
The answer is 9:22
